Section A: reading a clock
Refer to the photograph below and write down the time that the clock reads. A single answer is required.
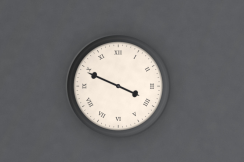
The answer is 3:49
